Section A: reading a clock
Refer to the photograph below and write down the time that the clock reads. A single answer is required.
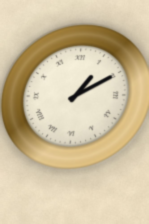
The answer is 1:10
